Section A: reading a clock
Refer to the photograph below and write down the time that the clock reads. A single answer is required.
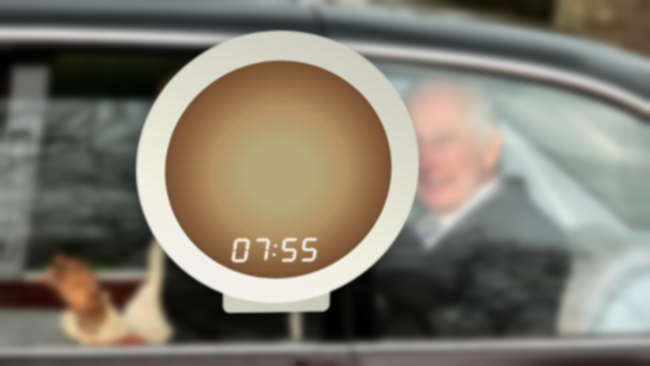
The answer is 7:55
